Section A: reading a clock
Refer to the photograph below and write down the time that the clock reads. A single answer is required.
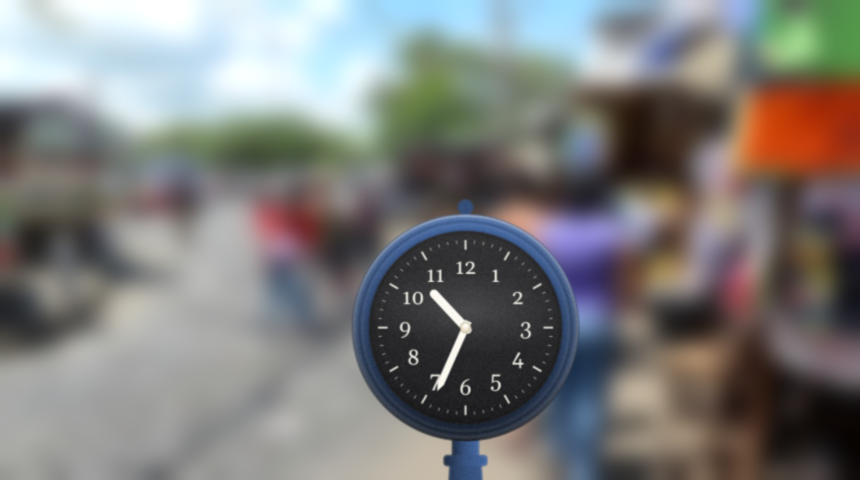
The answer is 10:34
